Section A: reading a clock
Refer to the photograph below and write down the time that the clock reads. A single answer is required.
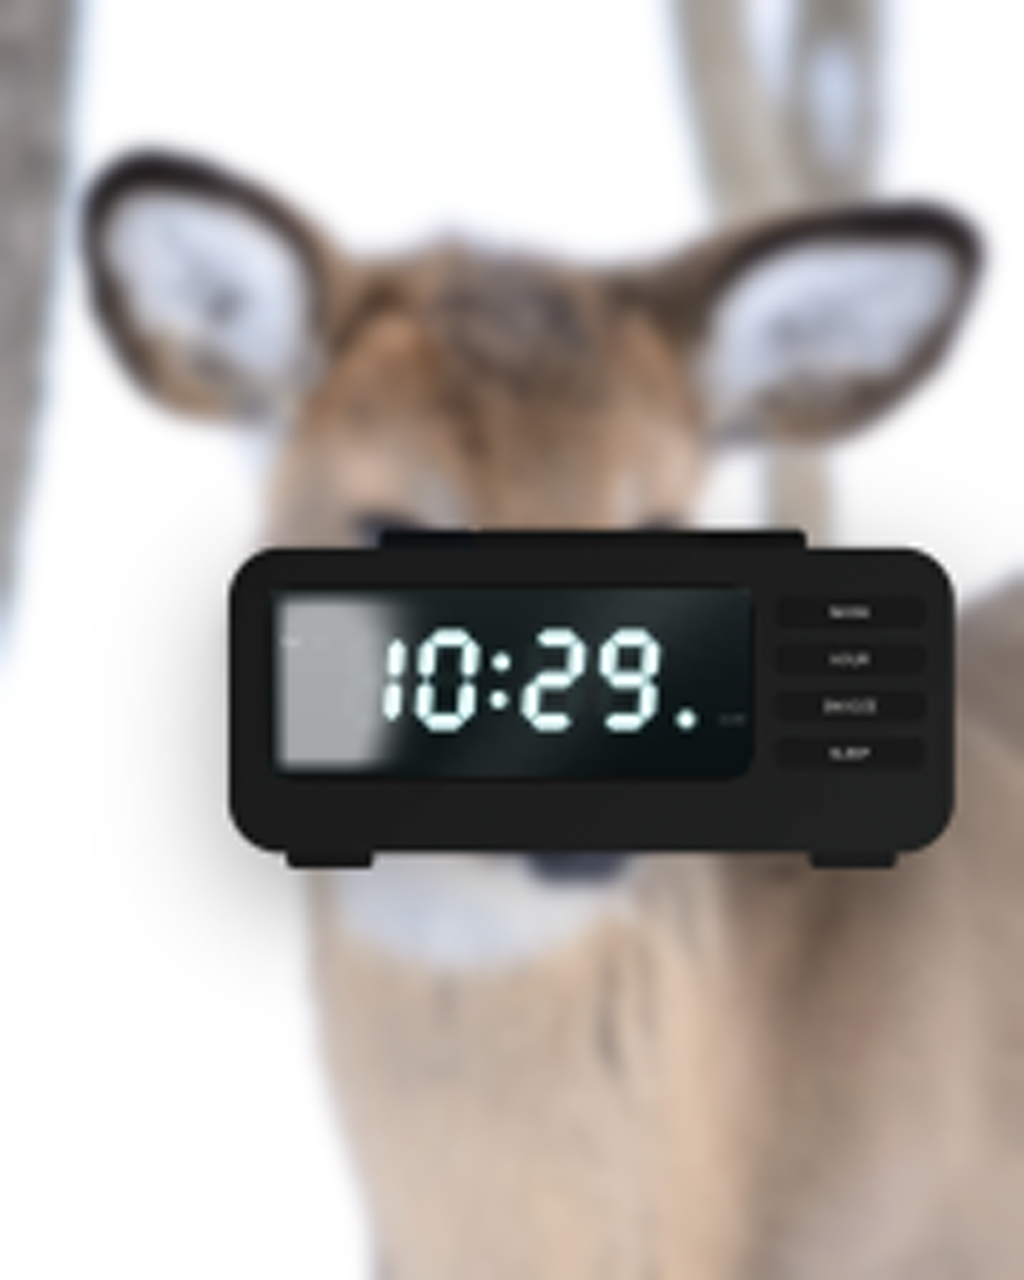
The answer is 10:29
